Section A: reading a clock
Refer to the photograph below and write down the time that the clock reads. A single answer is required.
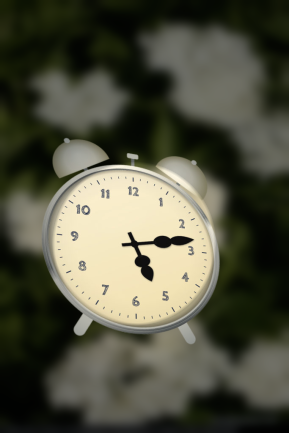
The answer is 5:13
